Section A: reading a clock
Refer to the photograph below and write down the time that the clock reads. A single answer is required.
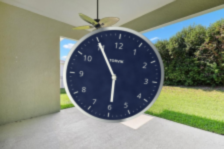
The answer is 5:55
